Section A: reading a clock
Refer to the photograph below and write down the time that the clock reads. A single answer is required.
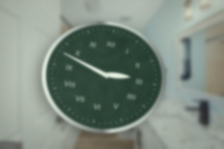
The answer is 2:48
